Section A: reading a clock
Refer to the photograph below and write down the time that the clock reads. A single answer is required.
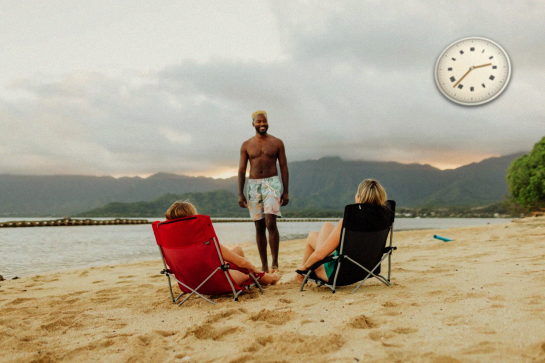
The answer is 2:37
